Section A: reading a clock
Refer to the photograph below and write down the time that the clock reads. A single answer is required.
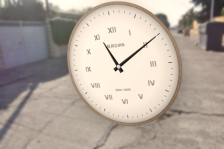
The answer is 11:10
